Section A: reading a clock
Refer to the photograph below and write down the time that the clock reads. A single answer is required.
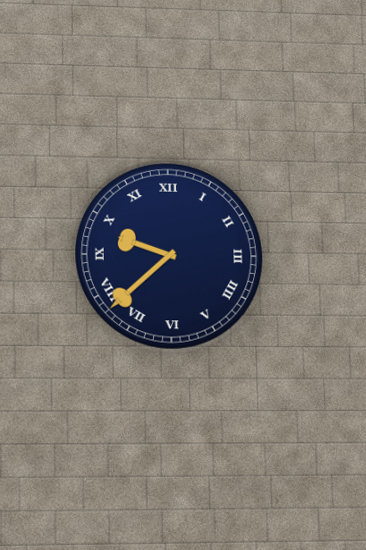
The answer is 9:38
